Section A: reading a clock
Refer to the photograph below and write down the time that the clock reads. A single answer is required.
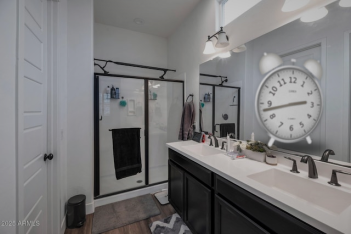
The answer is 2:43
